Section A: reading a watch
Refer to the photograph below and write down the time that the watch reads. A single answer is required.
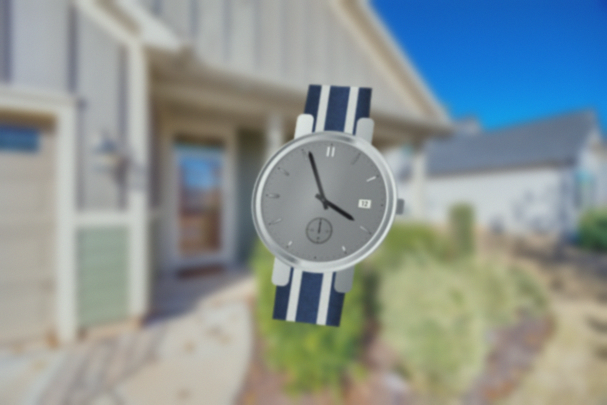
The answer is 3:56
